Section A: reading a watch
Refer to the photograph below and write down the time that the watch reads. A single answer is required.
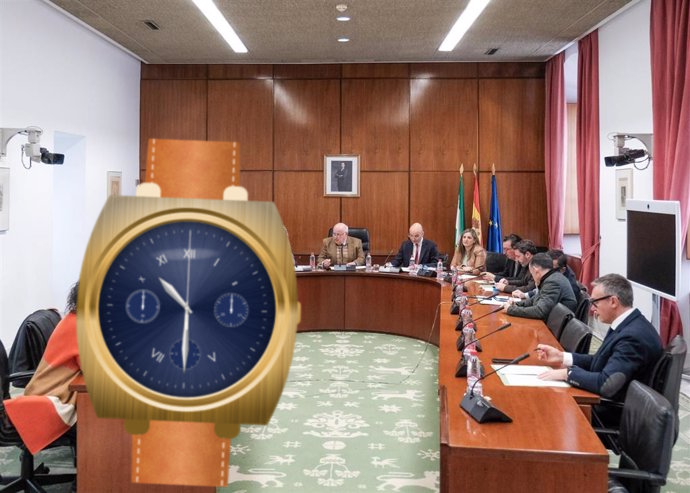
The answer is 10:30
